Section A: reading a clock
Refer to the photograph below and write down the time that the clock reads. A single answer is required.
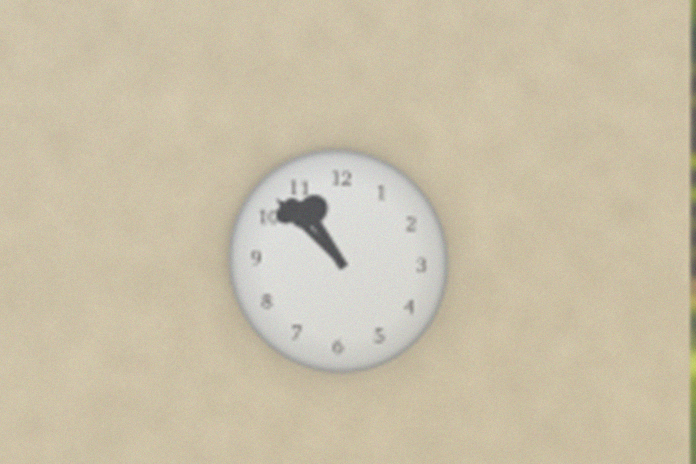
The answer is 10:52
